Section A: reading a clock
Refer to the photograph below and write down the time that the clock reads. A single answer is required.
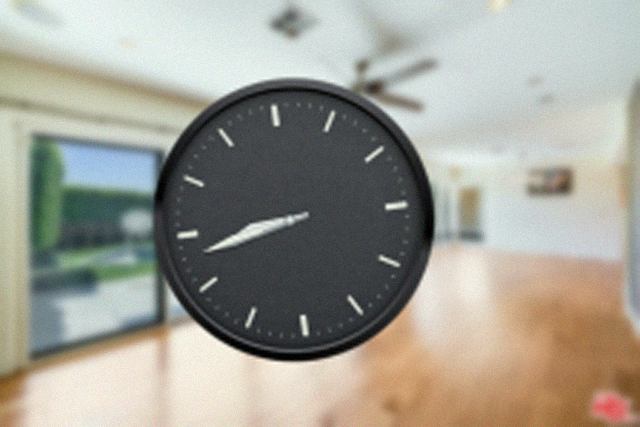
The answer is 8:43
